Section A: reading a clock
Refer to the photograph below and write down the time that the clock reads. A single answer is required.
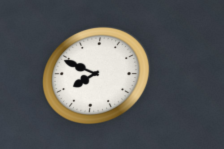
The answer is 7:49
